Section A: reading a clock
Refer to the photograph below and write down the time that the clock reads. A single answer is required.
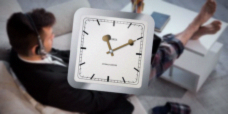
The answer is 11:10
